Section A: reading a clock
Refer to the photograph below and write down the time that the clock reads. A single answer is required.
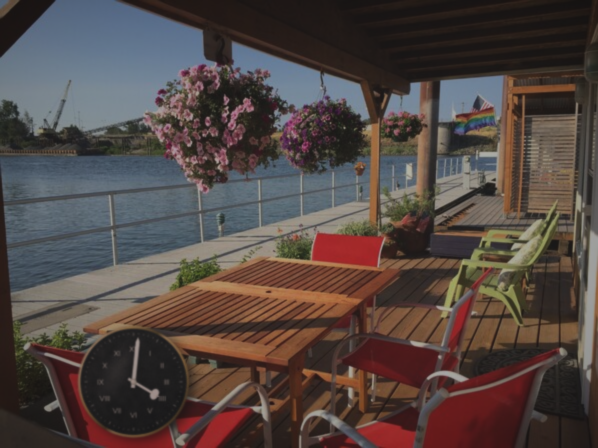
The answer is 4:01
